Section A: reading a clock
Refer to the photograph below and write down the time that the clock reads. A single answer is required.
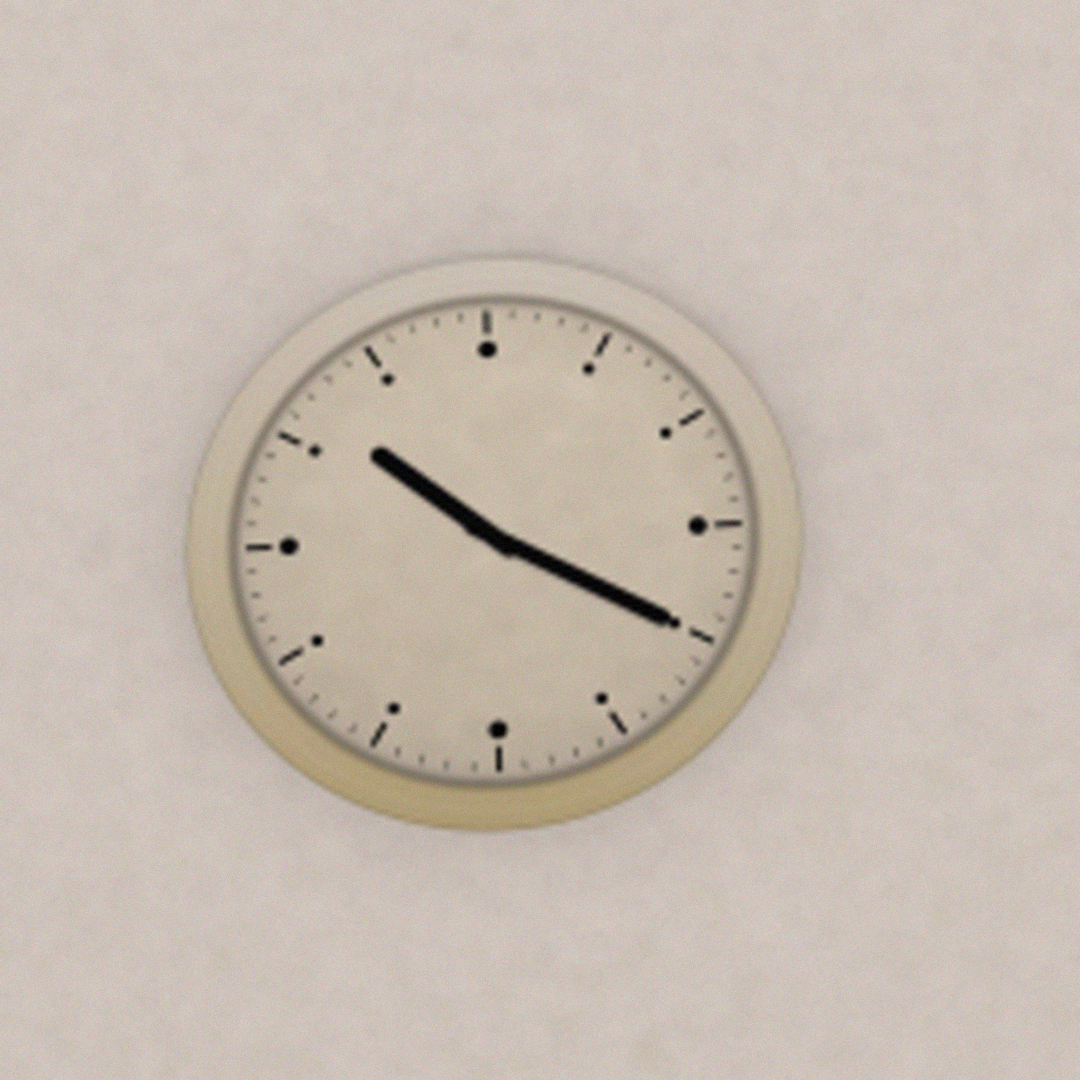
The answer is 10:20
